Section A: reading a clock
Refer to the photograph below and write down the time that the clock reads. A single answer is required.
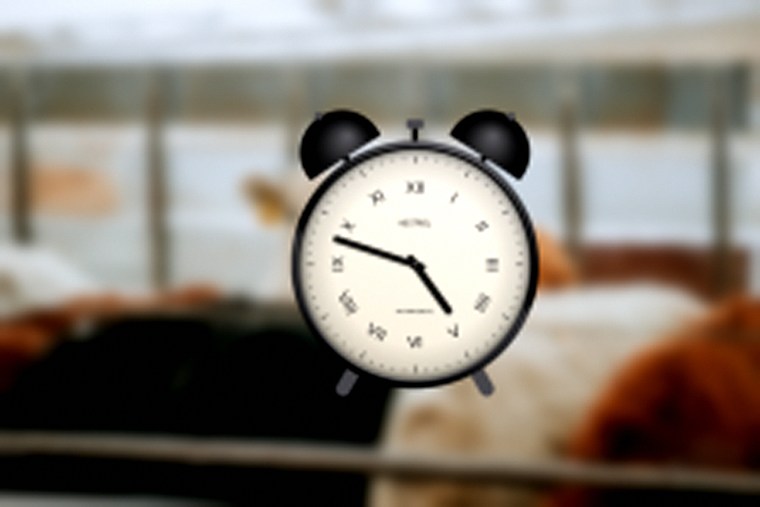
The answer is 4:48
